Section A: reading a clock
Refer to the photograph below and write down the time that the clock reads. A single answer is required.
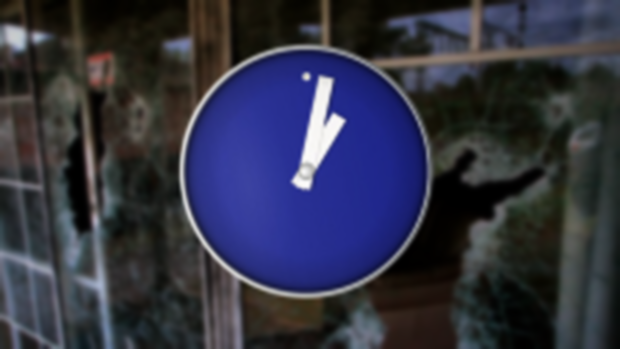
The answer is 1:02
